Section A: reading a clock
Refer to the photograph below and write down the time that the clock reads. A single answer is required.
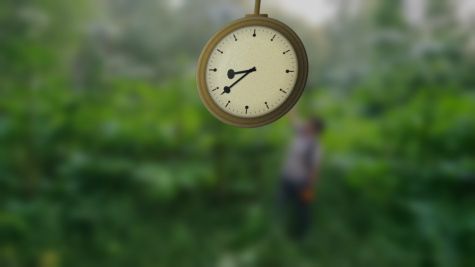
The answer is 8:38
